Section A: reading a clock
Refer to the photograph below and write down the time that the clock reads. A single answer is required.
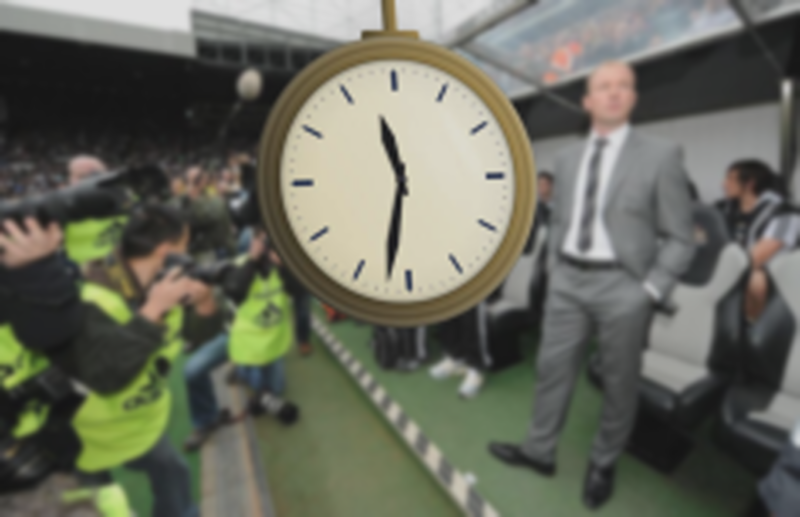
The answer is 11:32
